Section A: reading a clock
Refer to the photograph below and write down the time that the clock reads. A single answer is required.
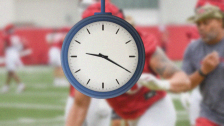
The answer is 9:20
